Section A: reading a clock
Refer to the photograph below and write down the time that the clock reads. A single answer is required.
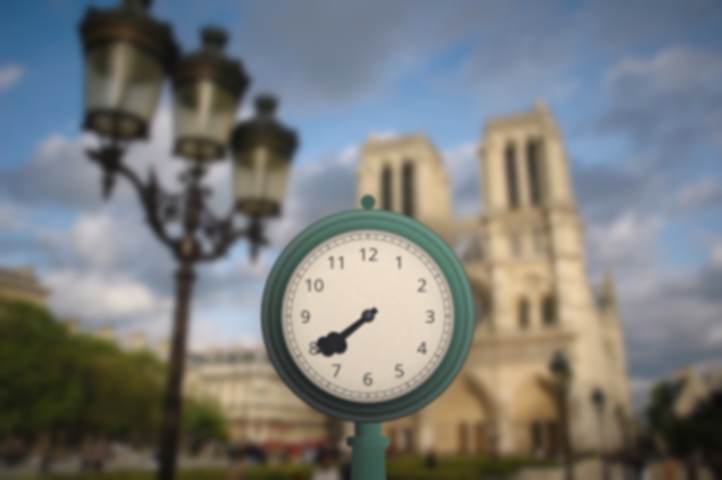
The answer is 7:39
